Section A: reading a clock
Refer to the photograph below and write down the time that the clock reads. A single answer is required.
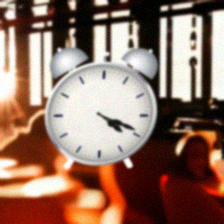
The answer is 4:19
